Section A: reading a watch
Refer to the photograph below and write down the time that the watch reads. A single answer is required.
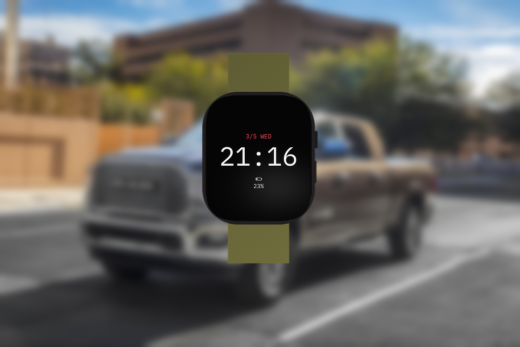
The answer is 21:16
